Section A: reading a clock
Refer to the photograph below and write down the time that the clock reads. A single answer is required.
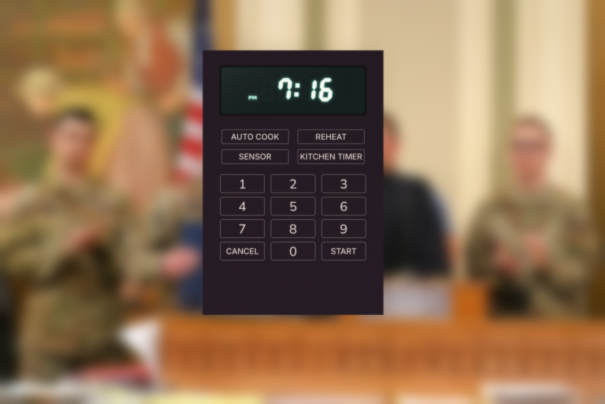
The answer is 7:16
